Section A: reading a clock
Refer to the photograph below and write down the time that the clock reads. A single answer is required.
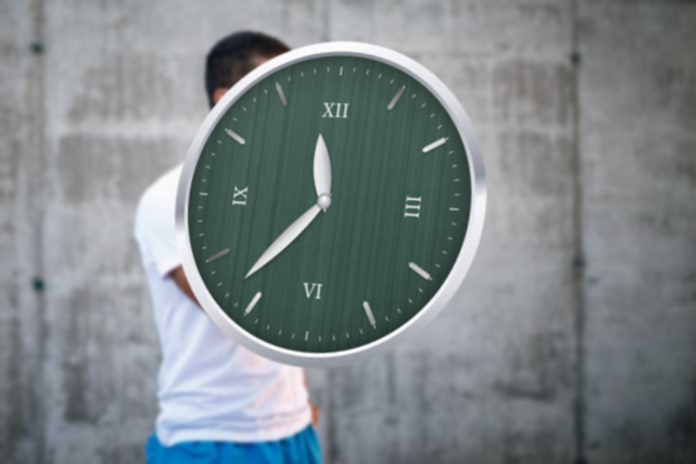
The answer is 11:37
